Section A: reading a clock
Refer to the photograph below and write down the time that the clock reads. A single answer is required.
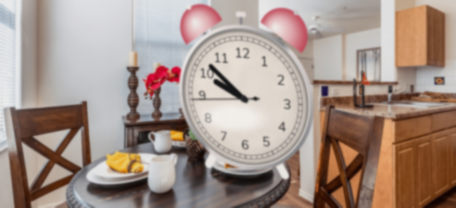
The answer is 9:51:44
